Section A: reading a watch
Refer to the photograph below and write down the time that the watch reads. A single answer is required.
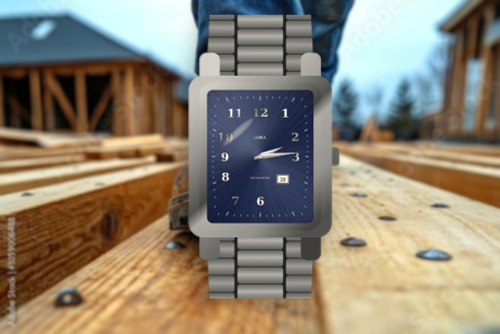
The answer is 2:14
